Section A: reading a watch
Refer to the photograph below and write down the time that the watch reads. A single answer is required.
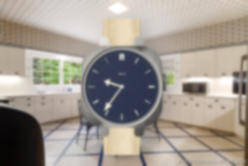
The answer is 9:36
